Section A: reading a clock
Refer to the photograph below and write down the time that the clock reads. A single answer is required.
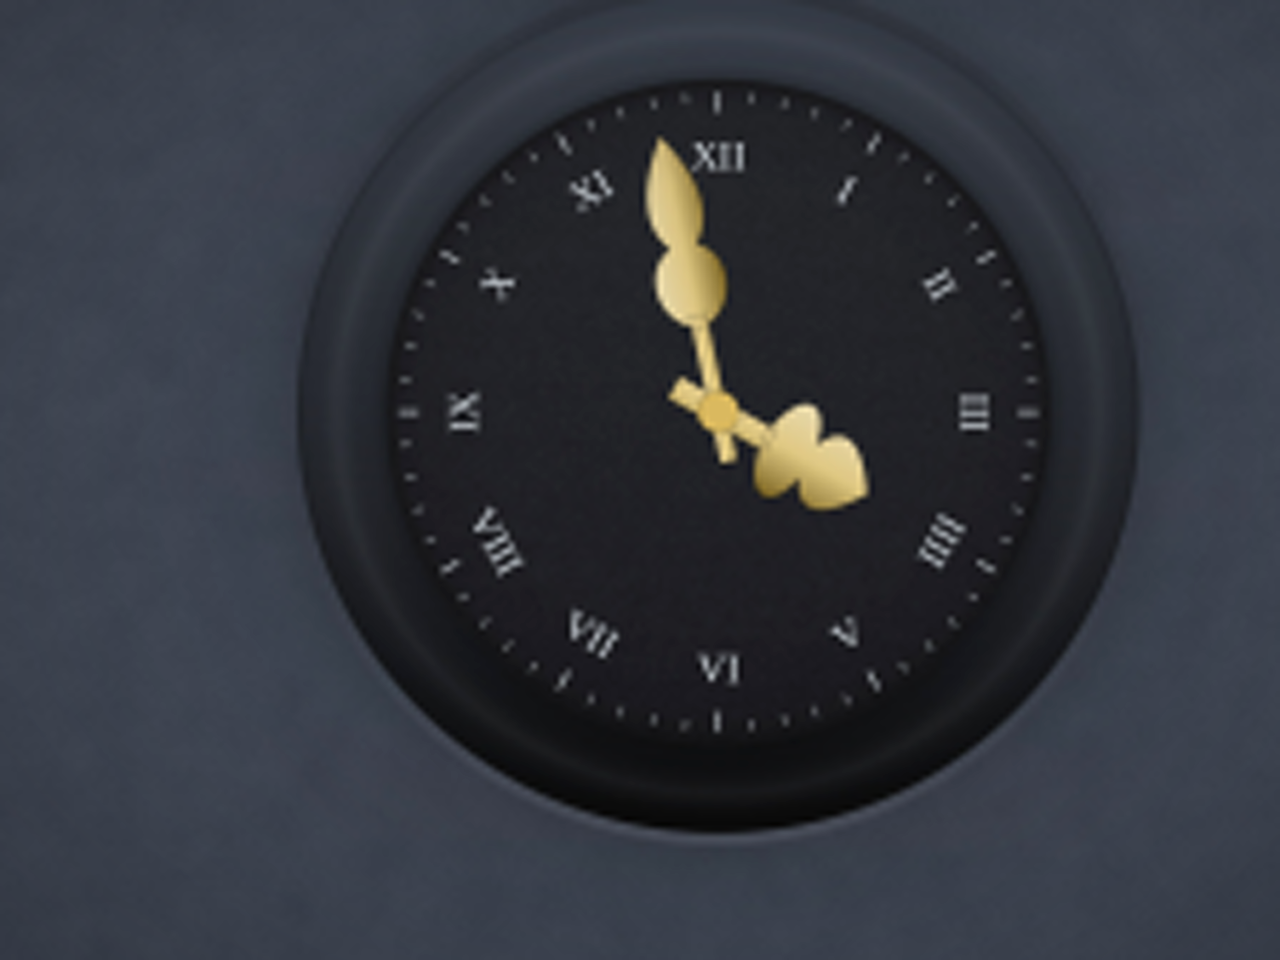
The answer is 3:58
